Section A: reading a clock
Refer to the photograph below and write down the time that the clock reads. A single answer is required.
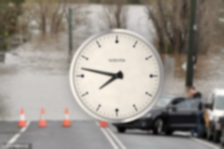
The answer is 7:47
